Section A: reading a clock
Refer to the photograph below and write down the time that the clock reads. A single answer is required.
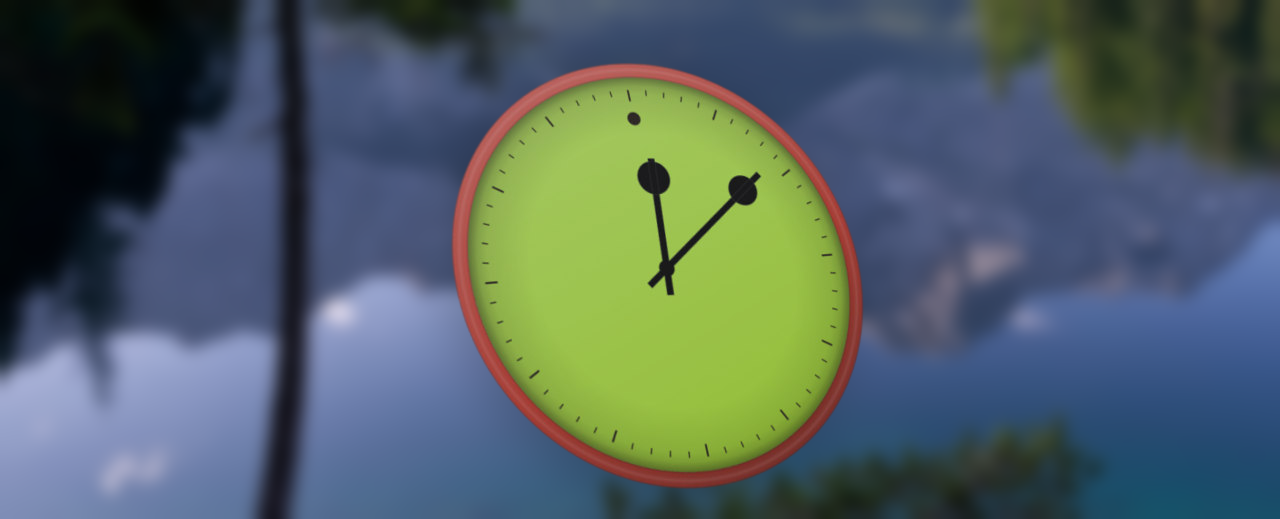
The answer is 12:09
